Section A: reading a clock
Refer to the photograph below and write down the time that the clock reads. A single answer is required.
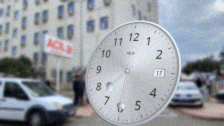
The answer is 7:30
